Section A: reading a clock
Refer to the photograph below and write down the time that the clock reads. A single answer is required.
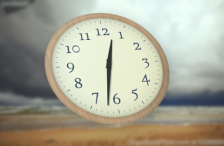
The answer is 12:32
